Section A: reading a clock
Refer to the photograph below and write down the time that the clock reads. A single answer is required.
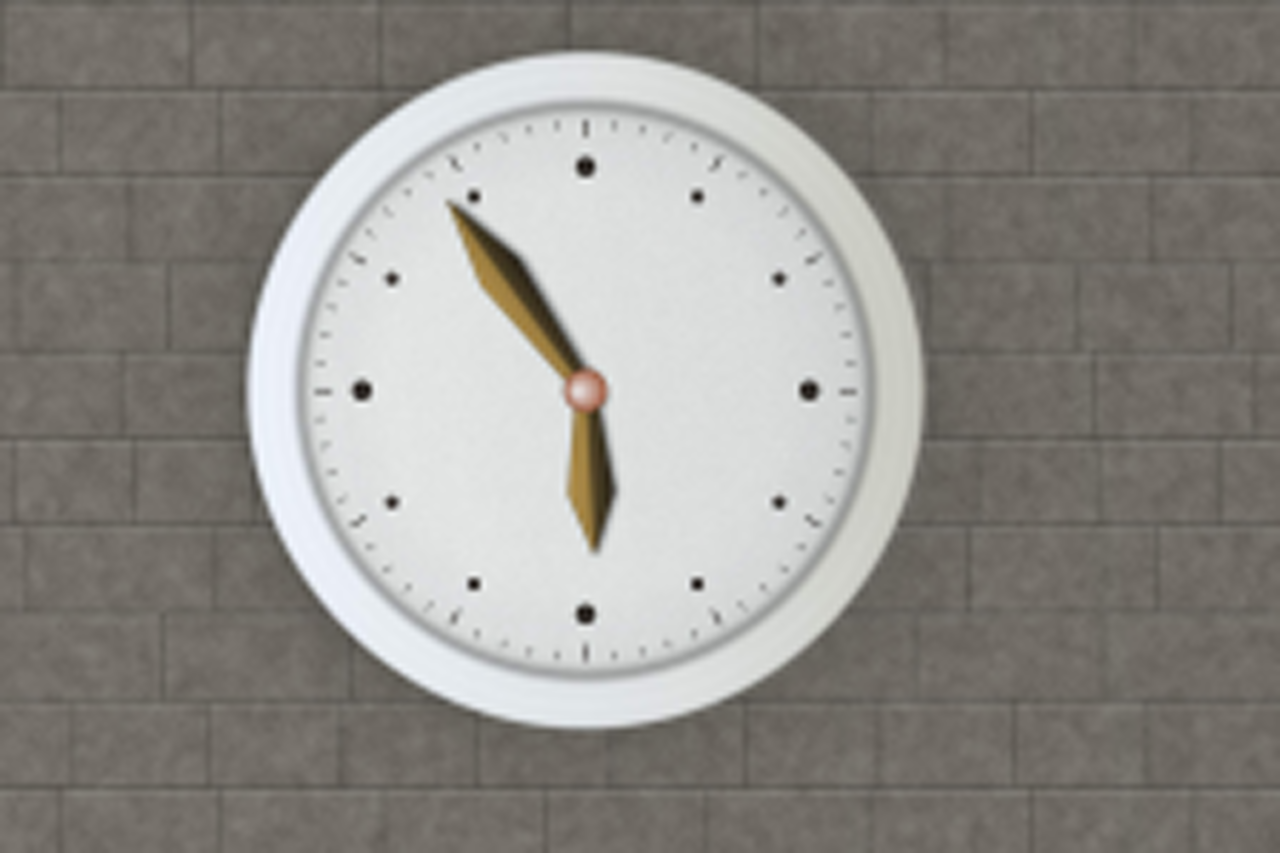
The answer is 5:54
